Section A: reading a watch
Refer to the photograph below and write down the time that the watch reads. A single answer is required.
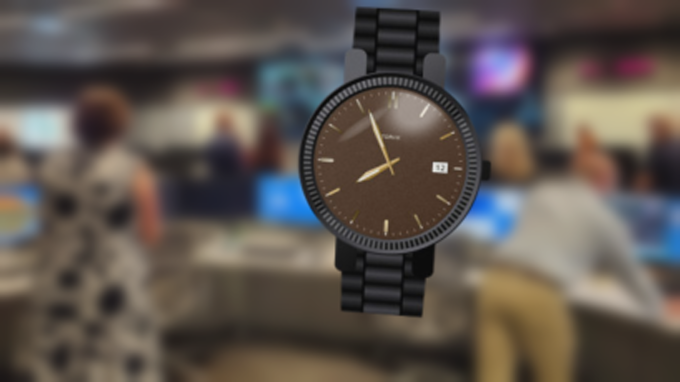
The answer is 7:56
